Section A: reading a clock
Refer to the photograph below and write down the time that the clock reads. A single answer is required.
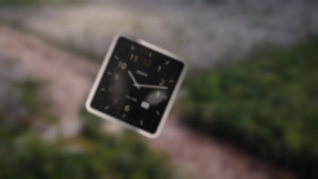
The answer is 10:12
